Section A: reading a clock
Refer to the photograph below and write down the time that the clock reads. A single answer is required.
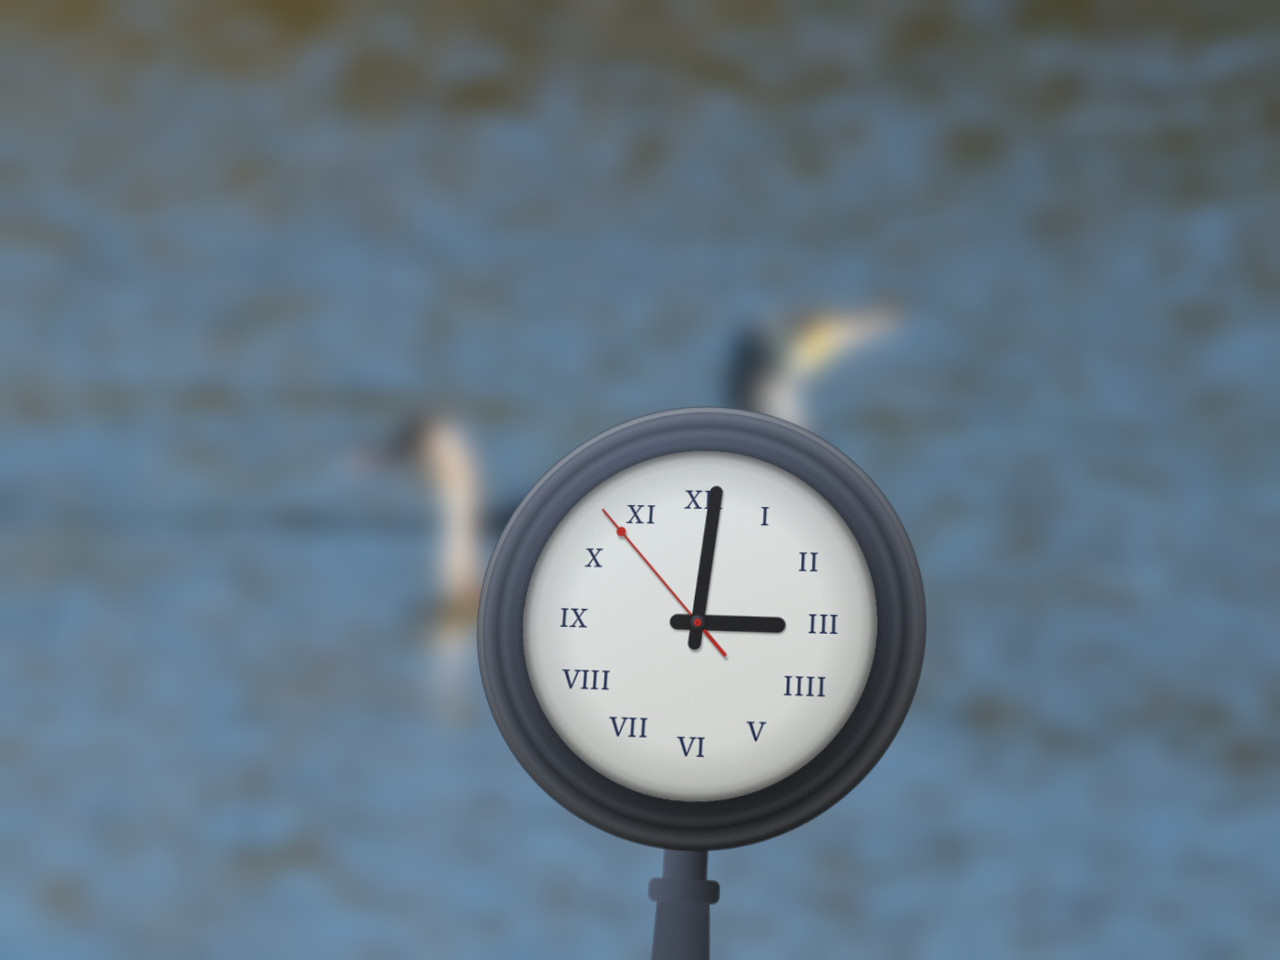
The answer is 3:00:53
